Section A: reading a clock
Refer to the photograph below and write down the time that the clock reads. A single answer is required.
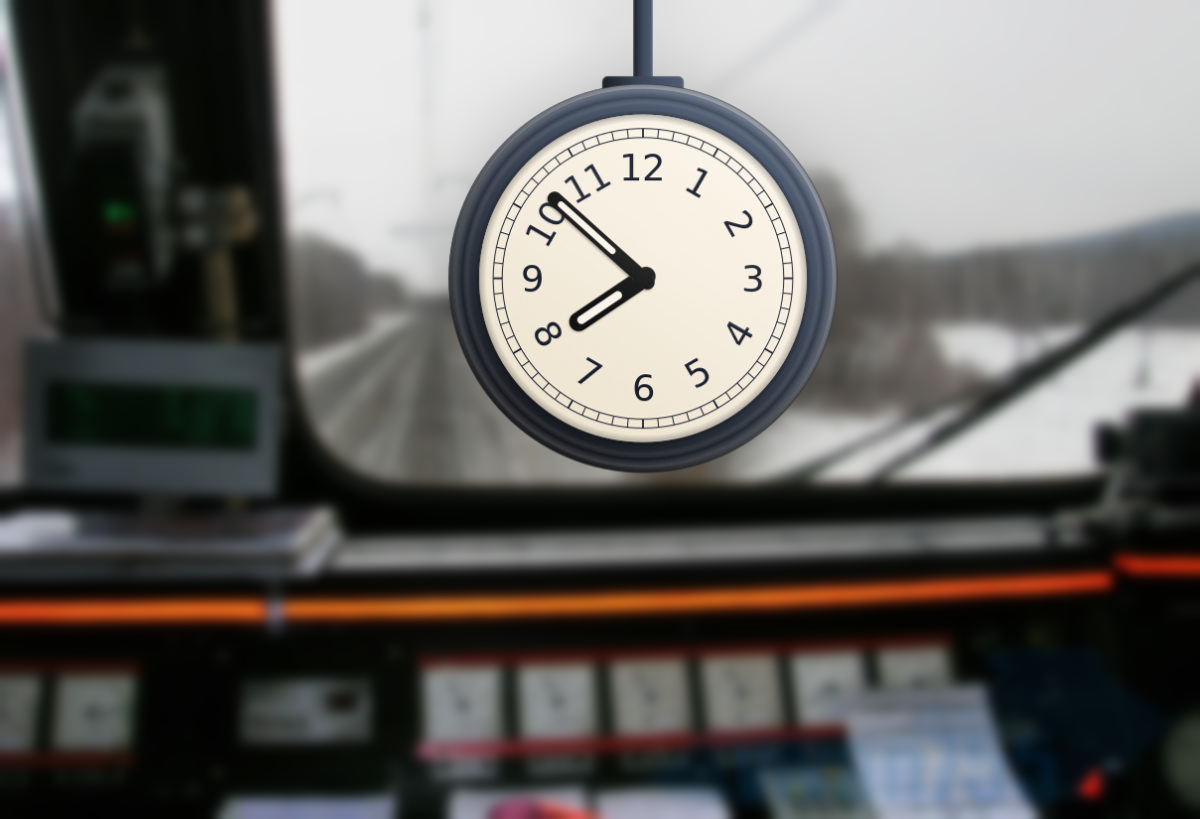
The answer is 7:52
